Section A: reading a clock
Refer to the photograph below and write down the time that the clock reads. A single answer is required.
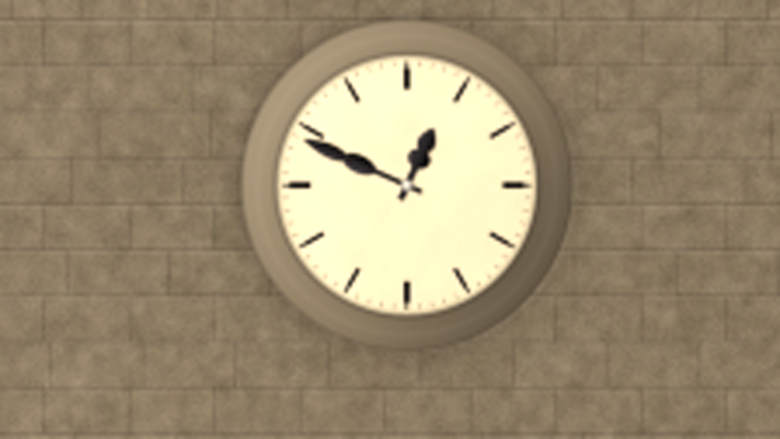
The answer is 12:49
